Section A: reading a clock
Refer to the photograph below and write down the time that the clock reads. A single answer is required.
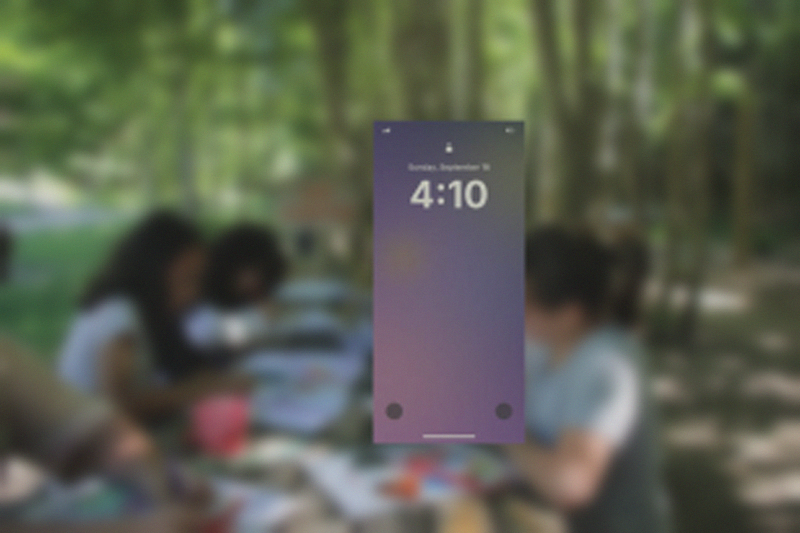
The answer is 4:10
